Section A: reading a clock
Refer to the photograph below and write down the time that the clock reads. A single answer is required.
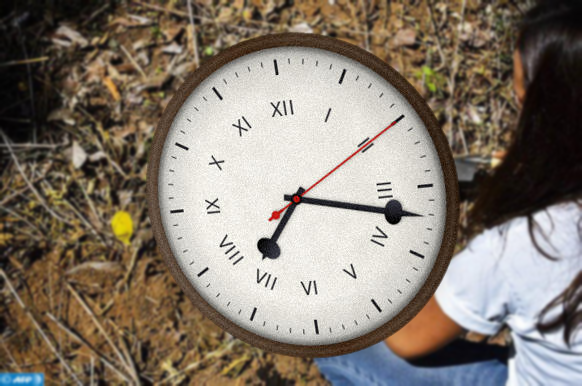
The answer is 7:17:10
